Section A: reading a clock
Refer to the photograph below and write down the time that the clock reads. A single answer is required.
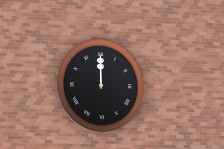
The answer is 12:00
